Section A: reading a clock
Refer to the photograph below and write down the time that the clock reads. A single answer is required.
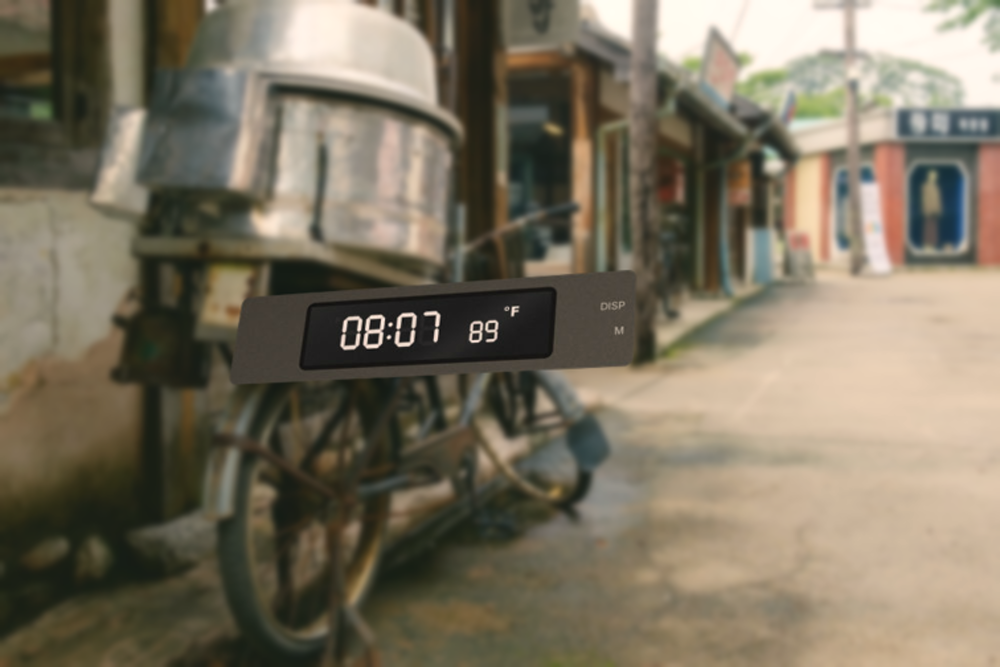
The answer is 8:07
